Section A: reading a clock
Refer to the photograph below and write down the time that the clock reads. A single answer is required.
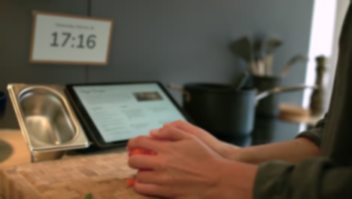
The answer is 17:16
